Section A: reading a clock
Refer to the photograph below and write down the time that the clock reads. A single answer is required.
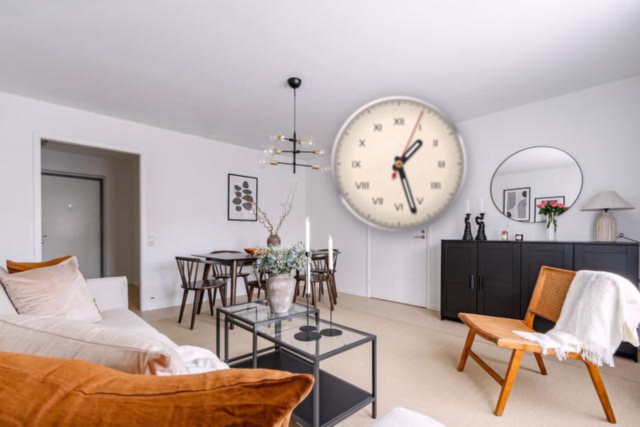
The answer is 1:27:04
